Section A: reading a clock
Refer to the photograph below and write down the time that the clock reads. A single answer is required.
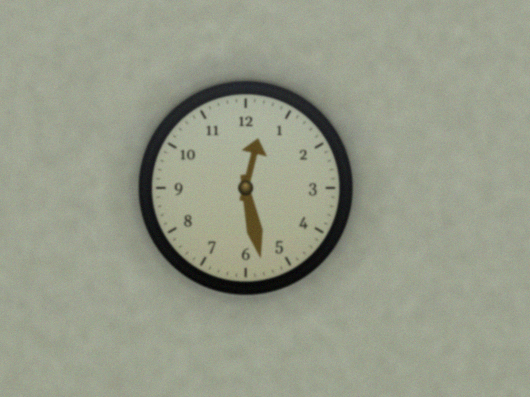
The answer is 12:28
